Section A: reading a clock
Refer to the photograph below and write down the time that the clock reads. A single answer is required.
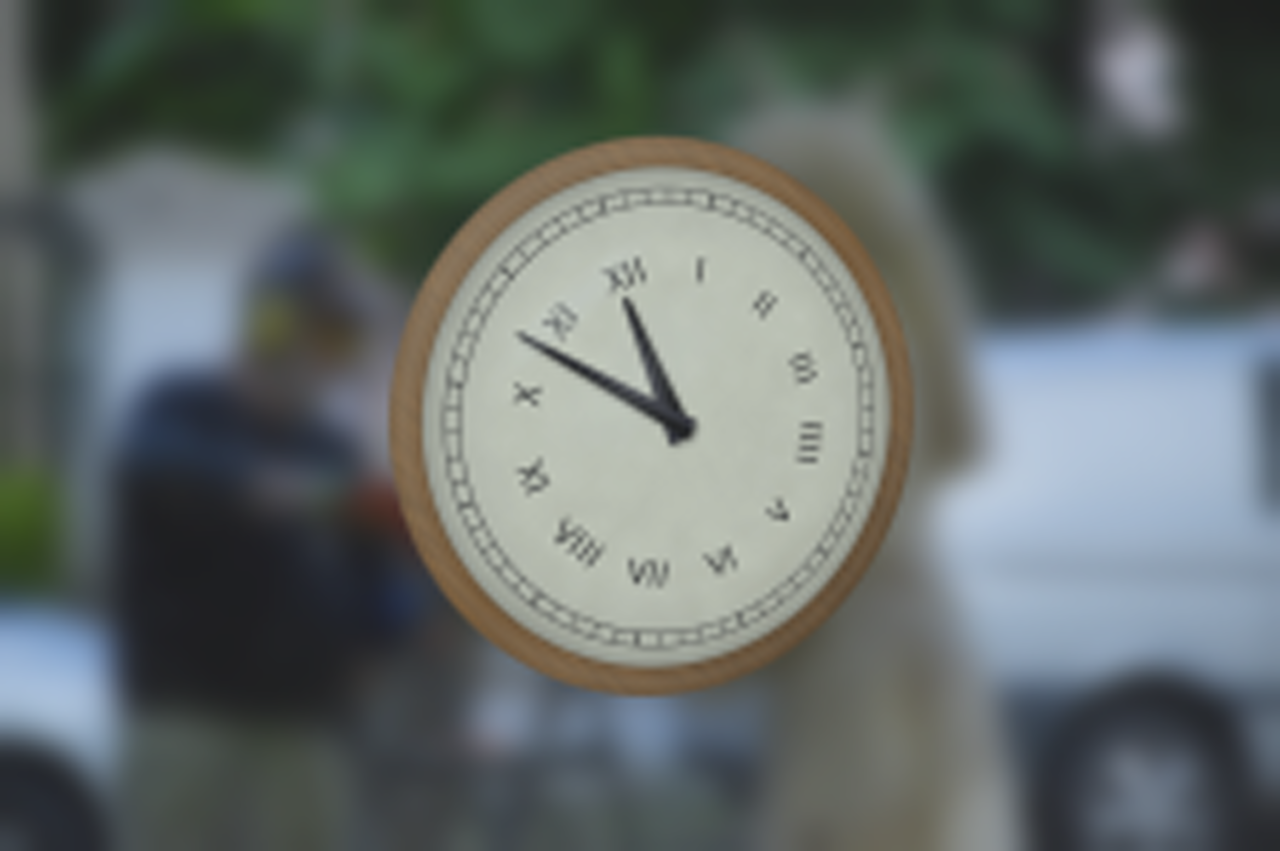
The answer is 11:53
